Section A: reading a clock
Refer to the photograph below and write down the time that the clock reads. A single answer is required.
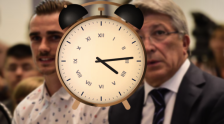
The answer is 4:14
